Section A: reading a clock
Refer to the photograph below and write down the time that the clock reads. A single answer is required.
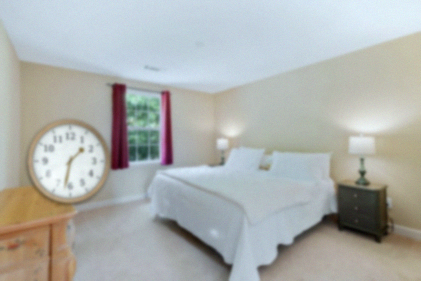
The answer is 1:32
